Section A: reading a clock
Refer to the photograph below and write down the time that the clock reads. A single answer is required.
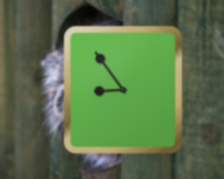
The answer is 8:54
